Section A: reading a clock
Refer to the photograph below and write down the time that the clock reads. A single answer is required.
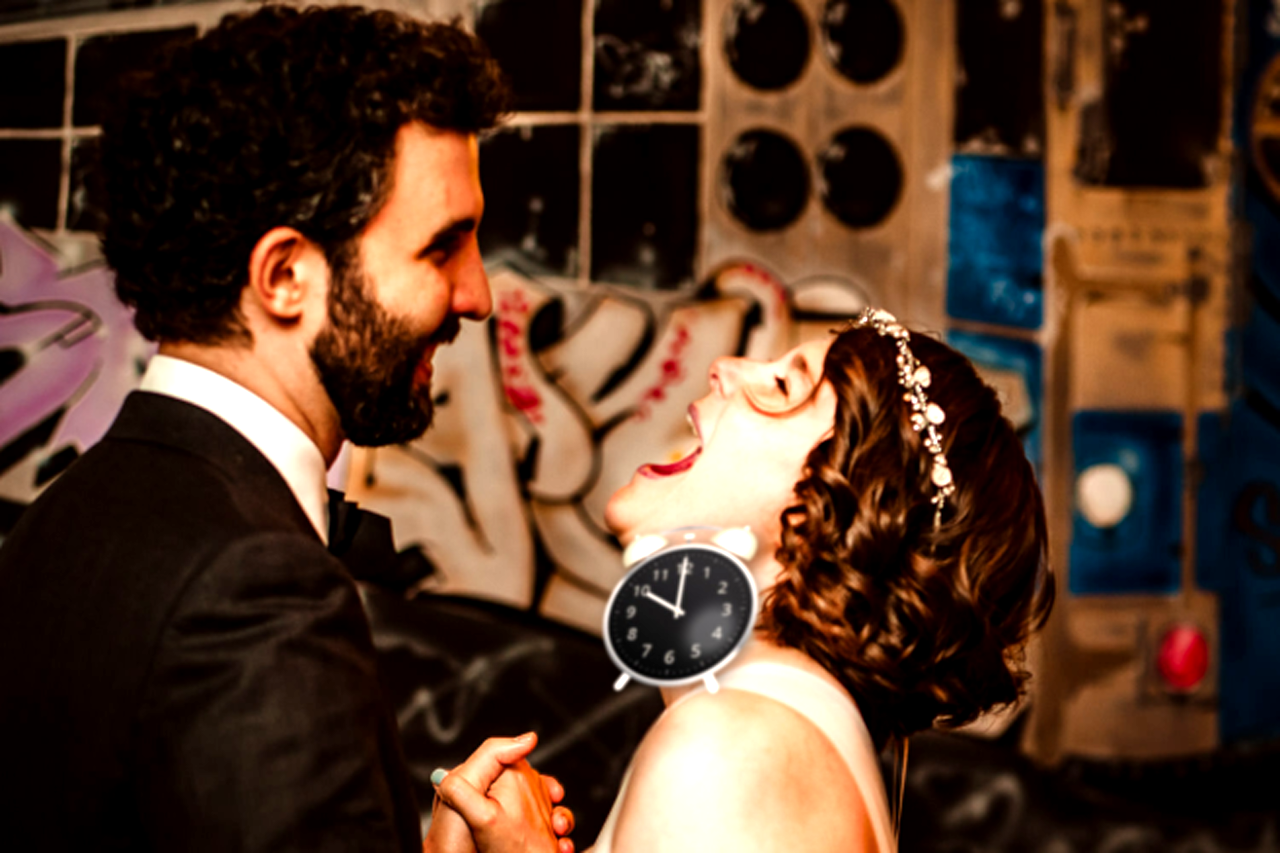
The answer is 10:00
